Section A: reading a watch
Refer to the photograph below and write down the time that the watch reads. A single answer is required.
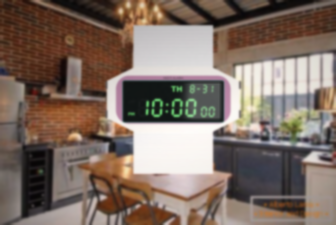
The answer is 10:00
